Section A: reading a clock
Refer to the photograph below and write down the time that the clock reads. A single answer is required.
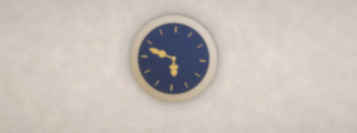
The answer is 5:48
